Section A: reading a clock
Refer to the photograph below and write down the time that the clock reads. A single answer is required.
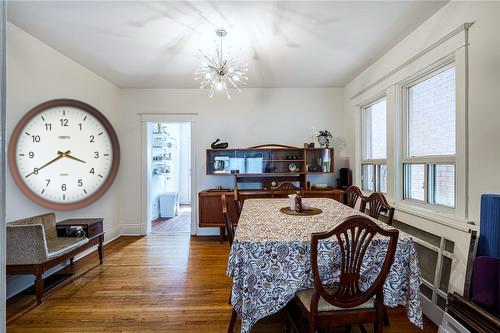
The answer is 3:40
